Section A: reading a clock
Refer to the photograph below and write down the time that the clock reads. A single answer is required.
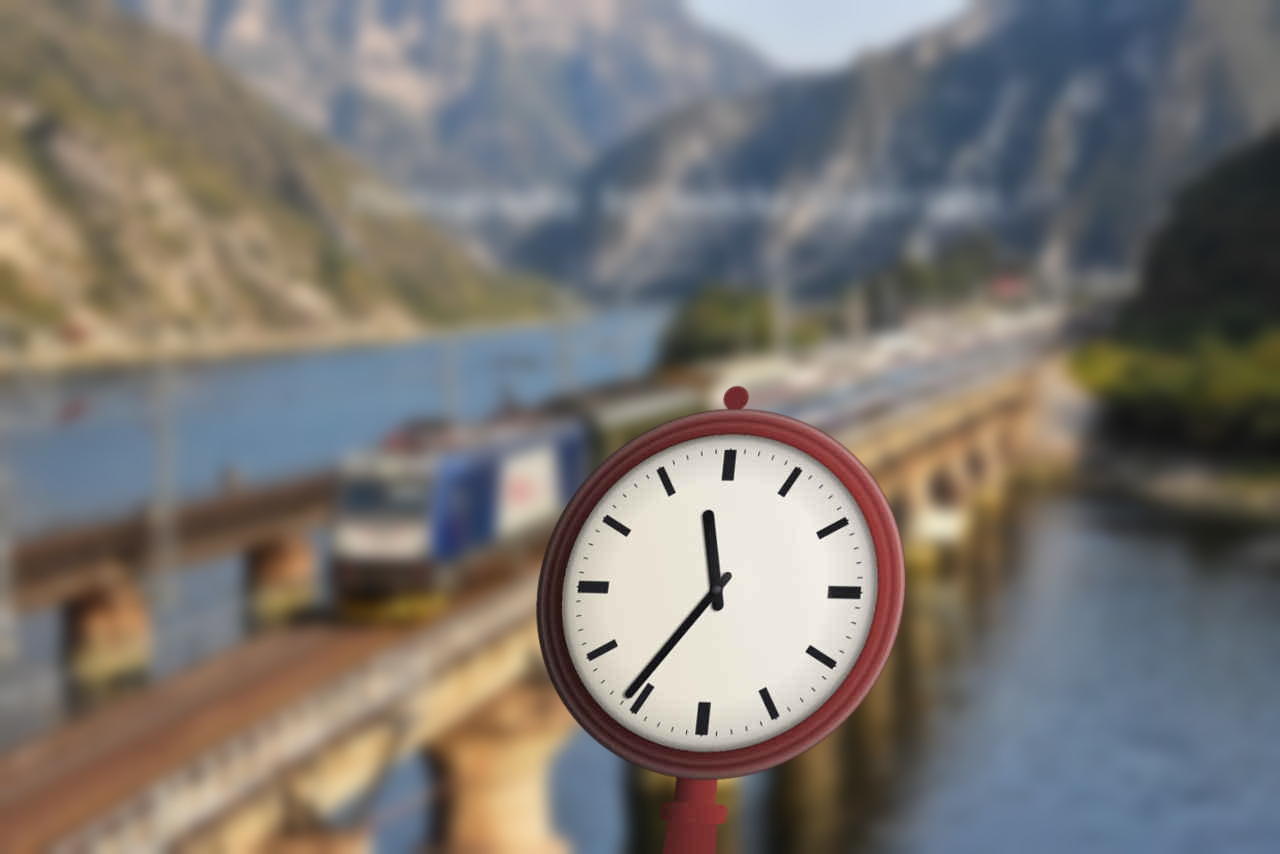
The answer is 11:36
